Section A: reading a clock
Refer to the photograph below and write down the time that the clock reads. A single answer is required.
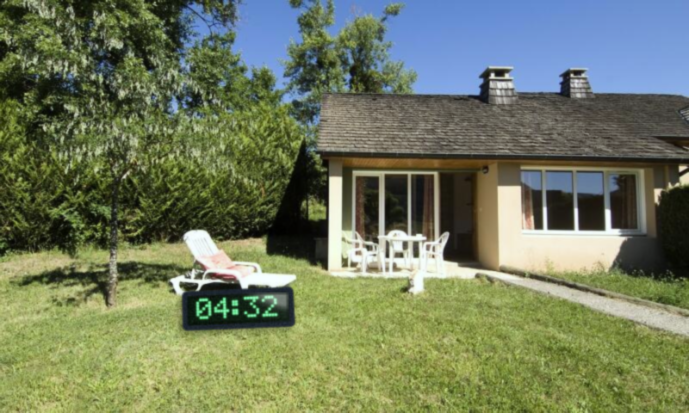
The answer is 4:32
